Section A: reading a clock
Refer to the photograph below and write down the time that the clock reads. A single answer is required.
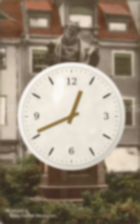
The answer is 12:41
